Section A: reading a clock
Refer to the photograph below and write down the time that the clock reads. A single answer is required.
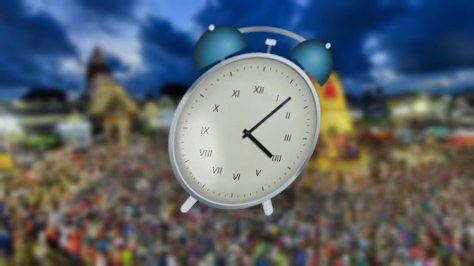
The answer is 4:07
